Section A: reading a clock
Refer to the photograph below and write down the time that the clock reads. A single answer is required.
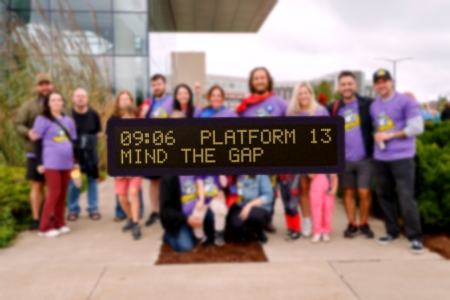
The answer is 9:06
